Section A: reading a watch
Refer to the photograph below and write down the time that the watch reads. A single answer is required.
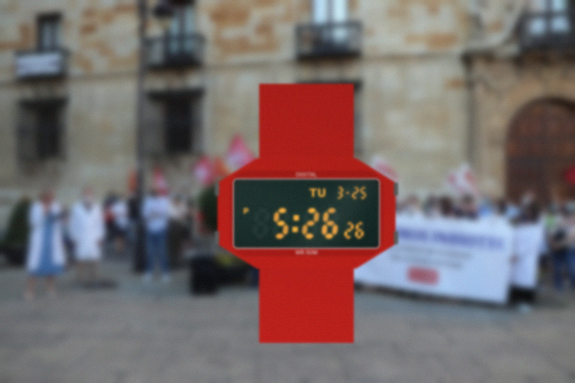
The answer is 5:26:26
